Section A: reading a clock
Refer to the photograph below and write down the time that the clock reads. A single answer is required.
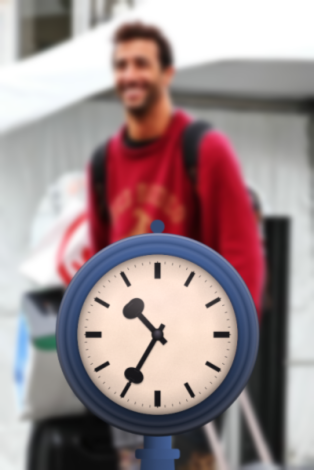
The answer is 10:35
